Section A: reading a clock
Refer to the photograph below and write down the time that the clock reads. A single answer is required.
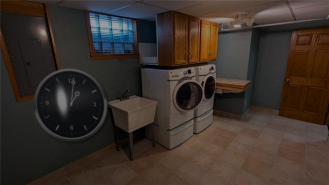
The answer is 1:01
